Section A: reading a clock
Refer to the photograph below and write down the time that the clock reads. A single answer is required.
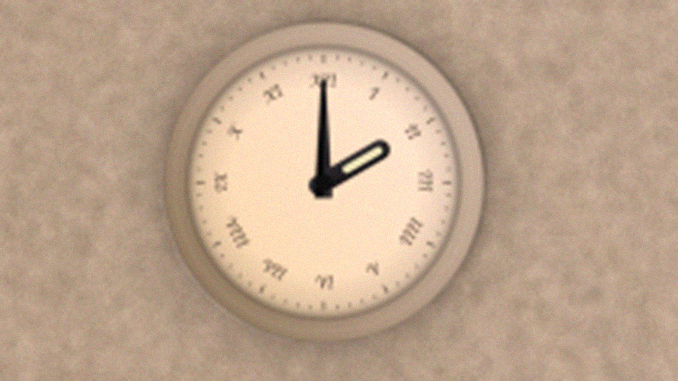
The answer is 2:00
